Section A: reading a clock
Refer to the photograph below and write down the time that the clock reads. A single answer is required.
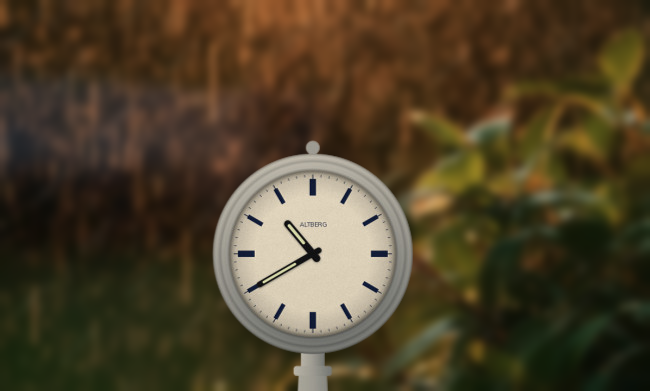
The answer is 10:40
